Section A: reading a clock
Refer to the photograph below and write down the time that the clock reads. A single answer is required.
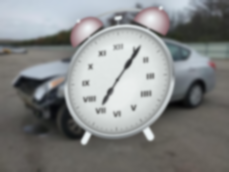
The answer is 7:06
